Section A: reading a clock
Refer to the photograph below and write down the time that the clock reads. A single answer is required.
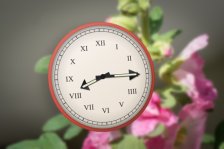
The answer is 8:15
